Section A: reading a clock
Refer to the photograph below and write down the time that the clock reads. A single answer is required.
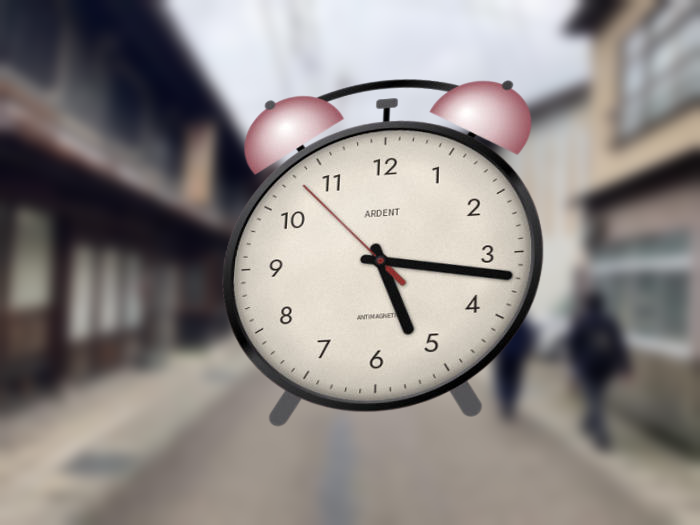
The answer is 5:16:53
